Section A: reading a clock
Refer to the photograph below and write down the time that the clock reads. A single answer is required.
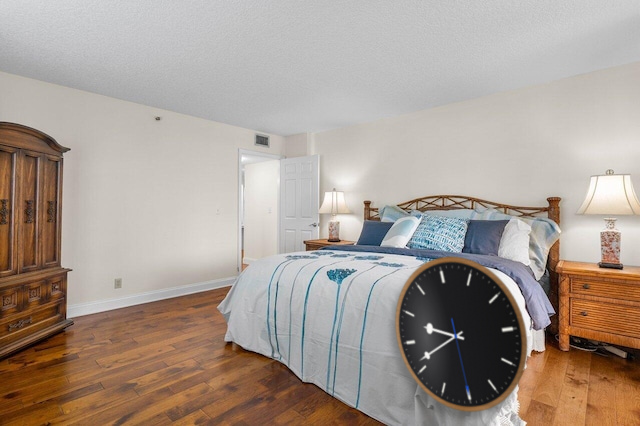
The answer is 9:41:30
